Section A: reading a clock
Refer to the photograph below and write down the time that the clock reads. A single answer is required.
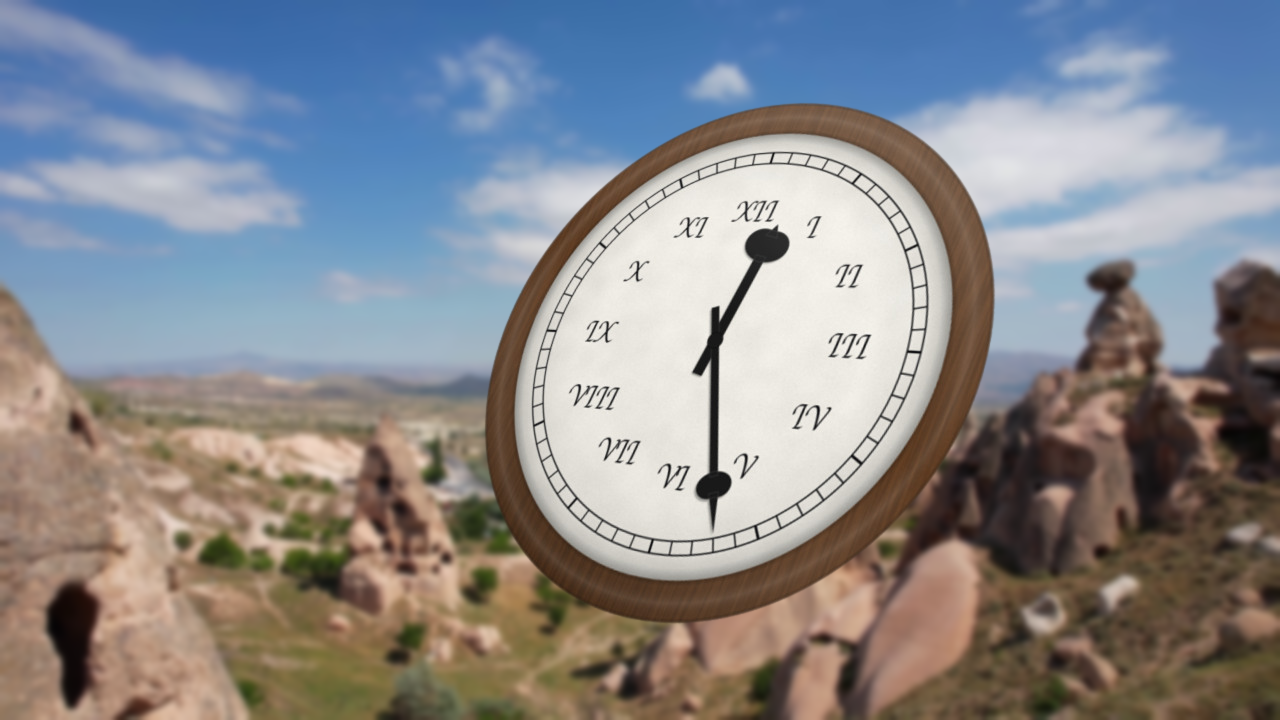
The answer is 12:27
